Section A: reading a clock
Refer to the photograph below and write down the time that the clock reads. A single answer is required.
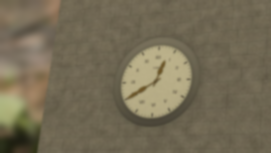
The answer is 12:40
